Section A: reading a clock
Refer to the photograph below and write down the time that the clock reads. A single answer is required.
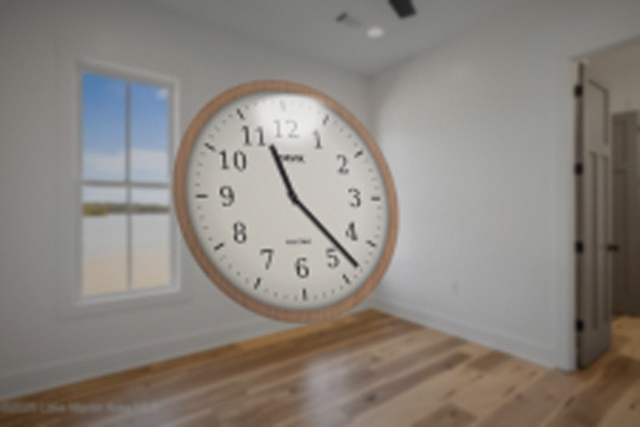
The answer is 11:23
